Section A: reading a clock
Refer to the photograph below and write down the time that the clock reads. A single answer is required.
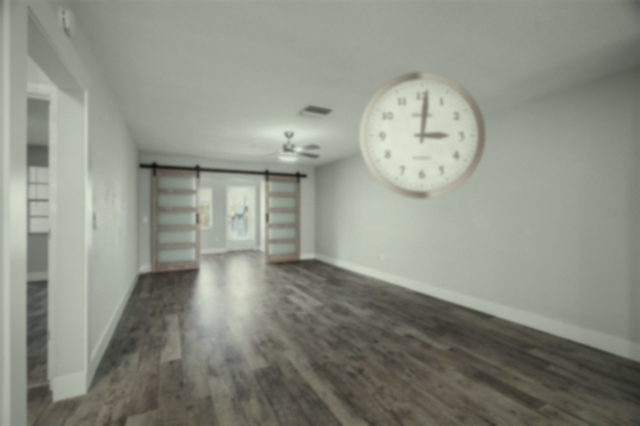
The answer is 3:01
